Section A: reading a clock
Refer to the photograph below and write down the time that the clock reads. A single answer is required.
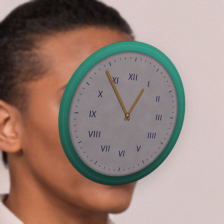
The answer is 12:54
